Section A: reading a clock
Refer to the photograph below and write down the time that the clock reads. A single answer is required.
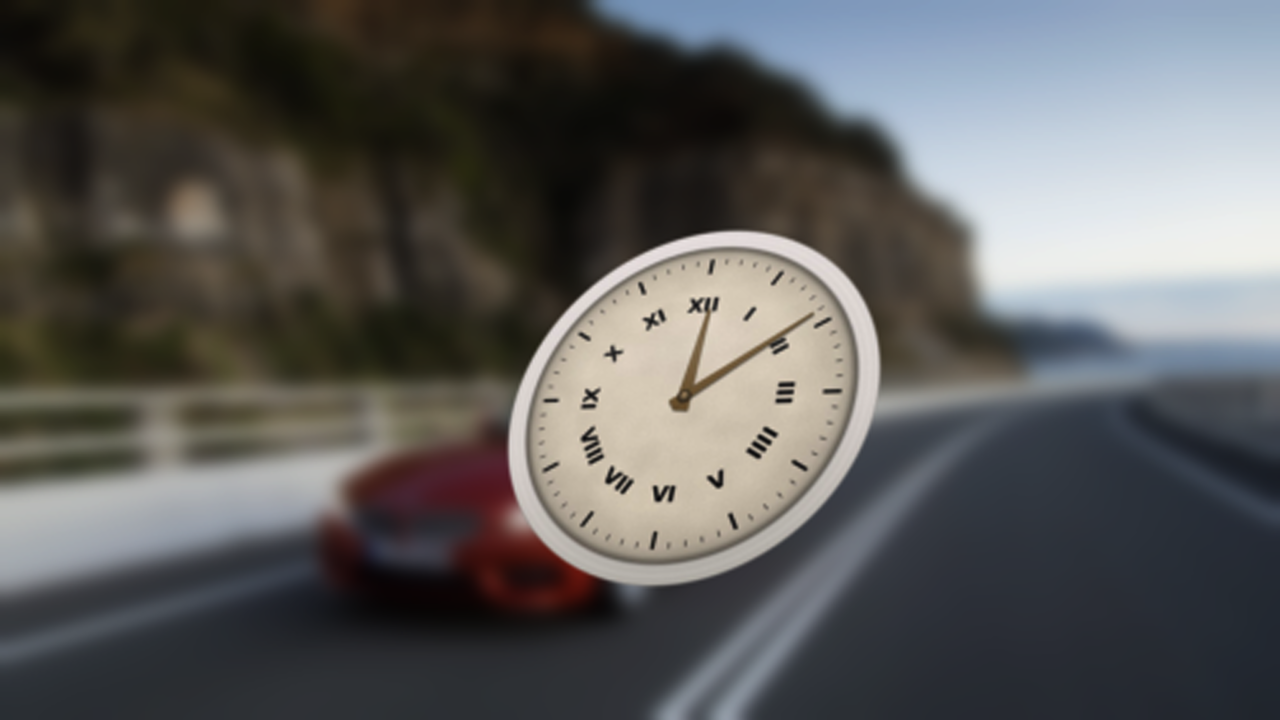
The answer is 12:09
